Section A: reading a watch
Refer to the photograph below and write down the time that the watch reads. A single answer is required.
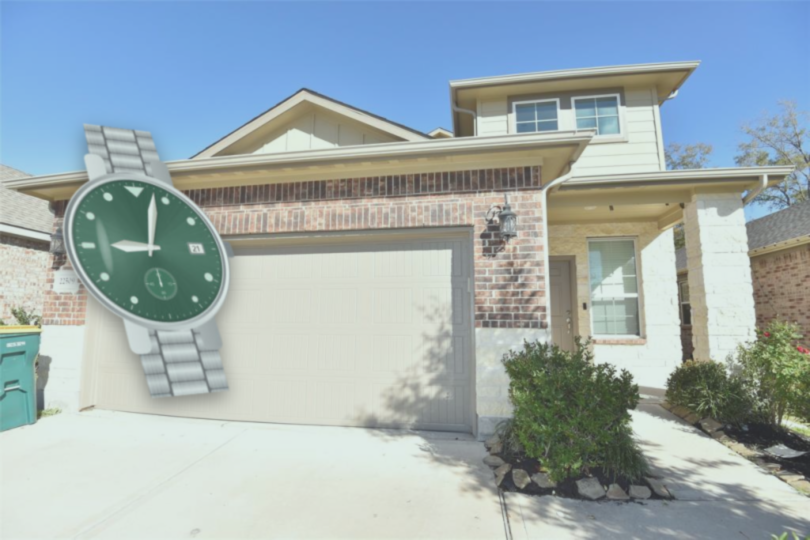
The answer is 9:03
